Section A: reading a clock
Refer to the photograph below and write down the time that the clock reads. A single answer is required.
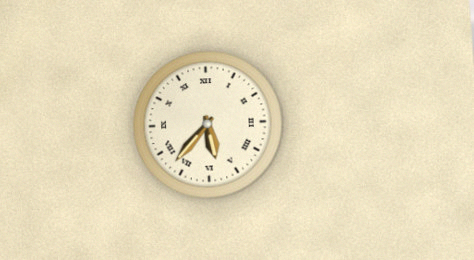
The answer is 5:37
